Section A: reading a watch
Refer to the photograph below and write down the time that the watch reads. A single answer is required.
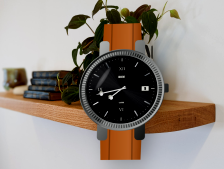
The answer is 7:43
